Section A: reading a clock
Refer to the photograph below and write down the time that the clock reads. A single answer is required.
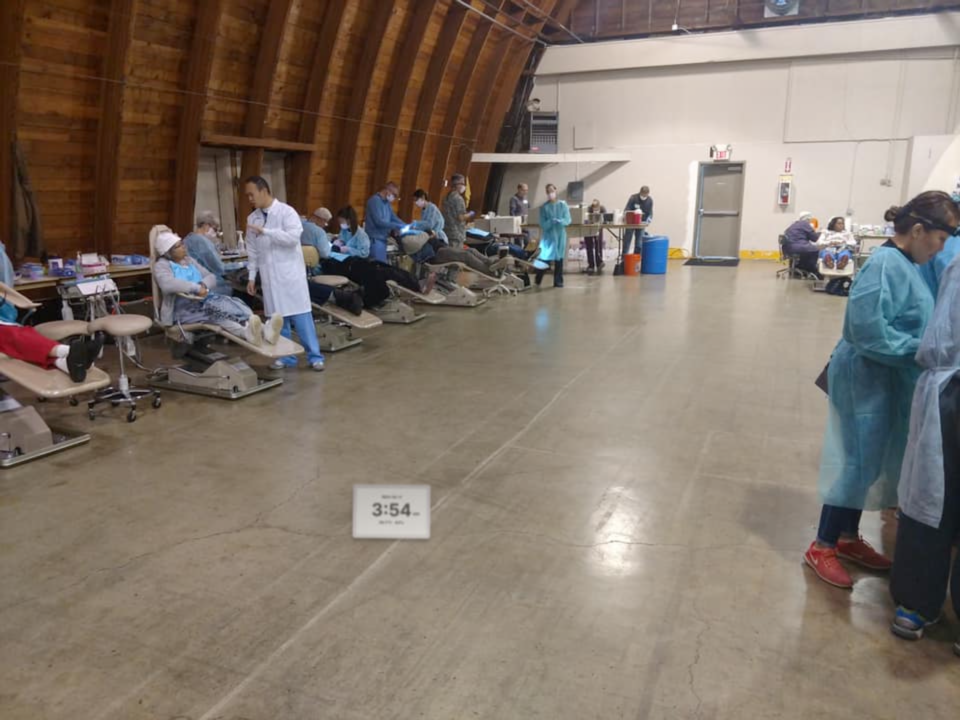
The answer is 3:54
